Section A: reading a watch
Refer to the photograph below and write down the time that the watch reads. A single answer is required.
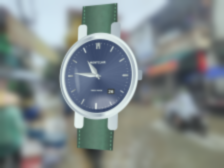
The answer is 10:46
